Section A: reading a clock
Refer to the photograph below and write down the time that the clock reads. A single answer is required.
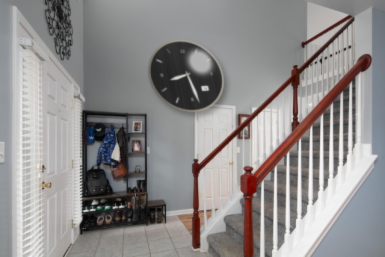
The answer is 8:28
